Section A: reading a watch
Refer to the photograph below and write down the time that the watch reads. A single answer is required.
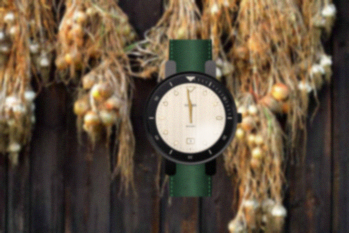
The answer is 11:59
